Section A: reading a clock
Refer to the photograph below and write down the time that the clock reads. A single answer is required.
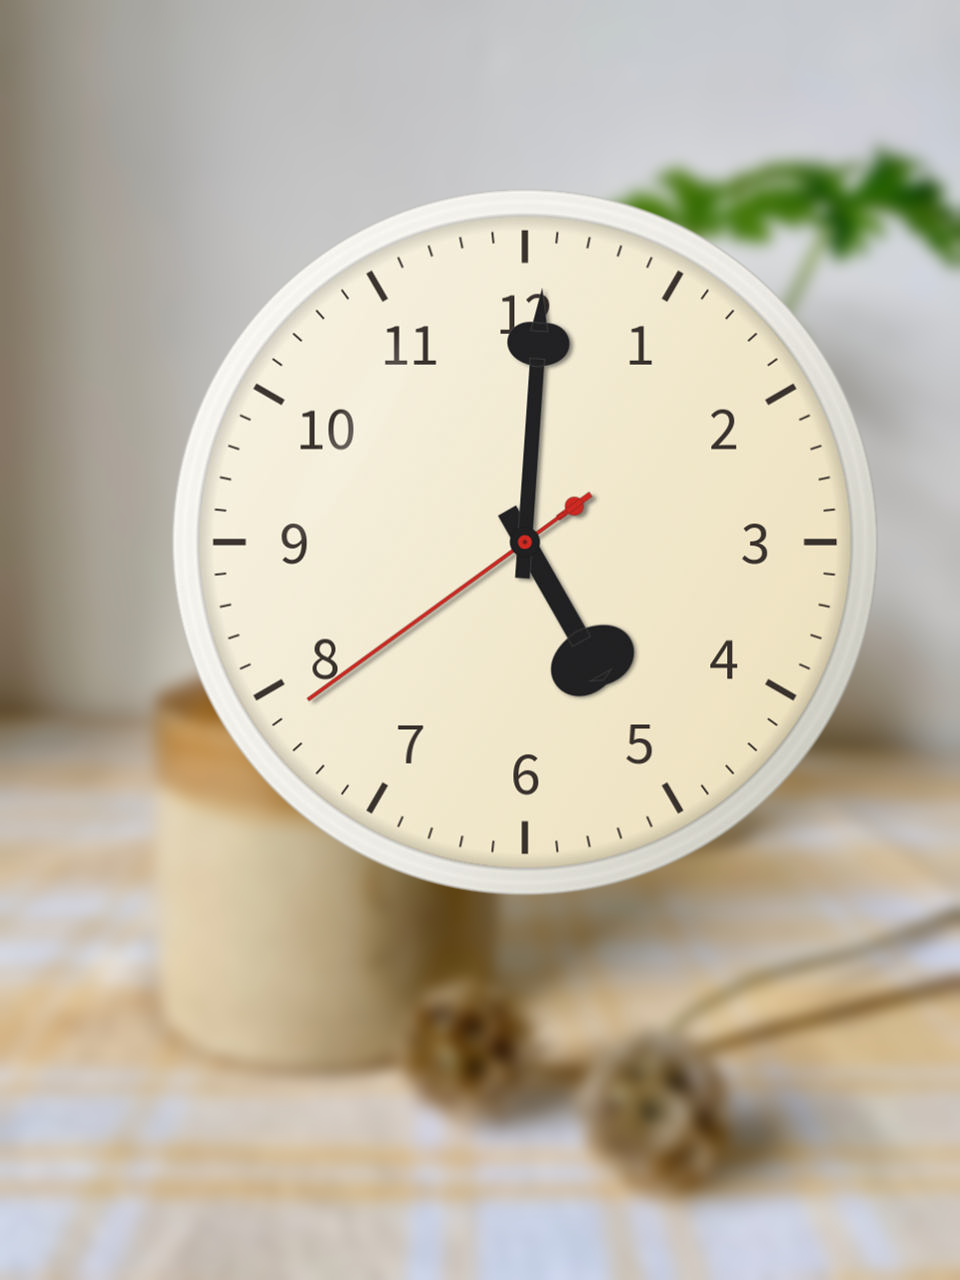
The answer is 5:00:39
